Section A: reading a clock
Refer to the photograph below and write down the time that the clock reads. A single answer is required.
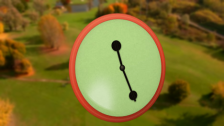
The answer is 11:26
